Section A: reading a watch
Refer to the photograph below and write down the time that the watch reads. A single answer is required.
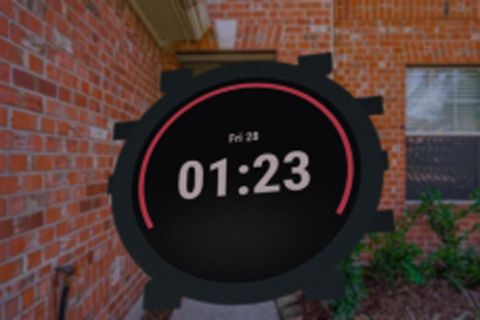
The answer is 1:23
